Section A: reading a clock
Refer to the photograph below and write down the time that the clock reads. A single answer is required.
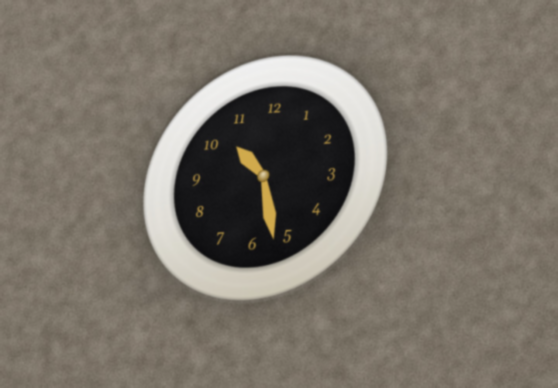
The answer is 10:27
